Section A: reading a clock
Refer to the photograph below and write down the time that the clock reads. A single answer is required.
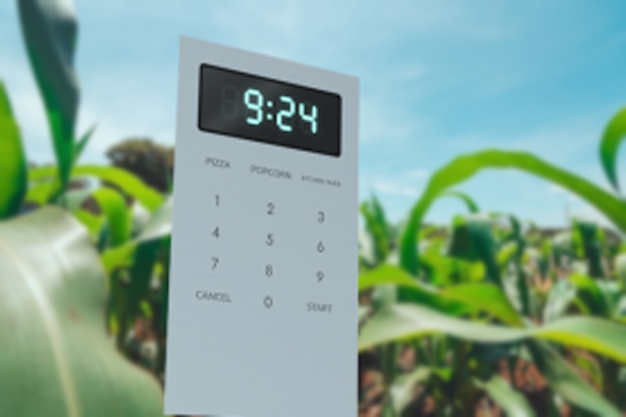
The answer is 9:24
